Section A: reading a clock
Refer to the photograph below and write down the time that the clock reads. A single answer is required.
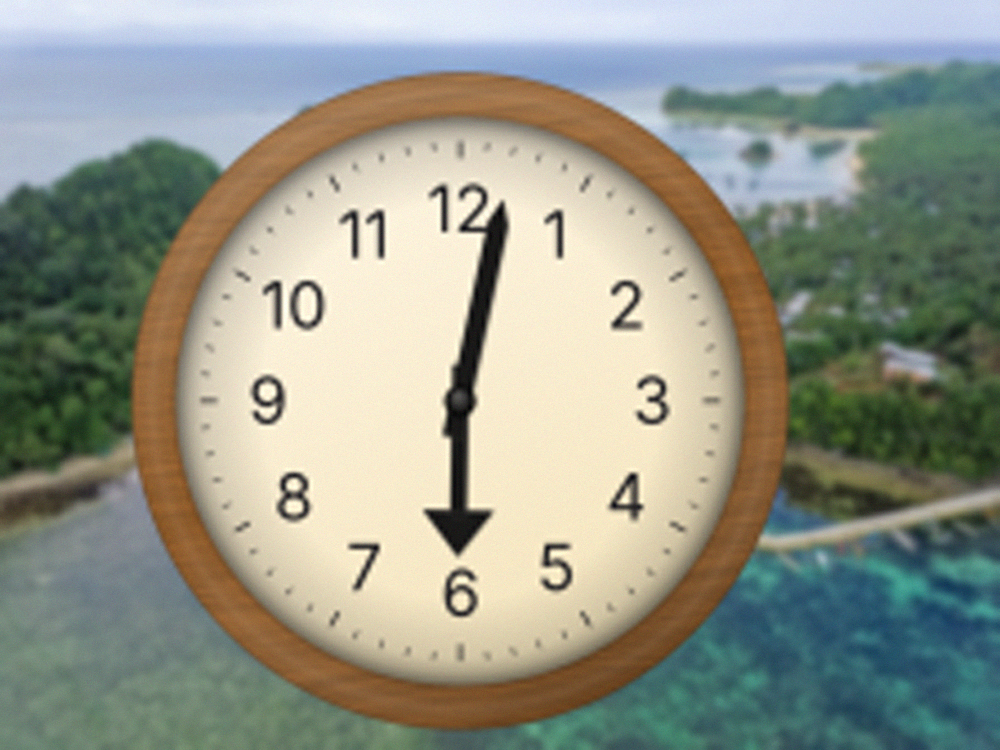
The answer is 6:02
